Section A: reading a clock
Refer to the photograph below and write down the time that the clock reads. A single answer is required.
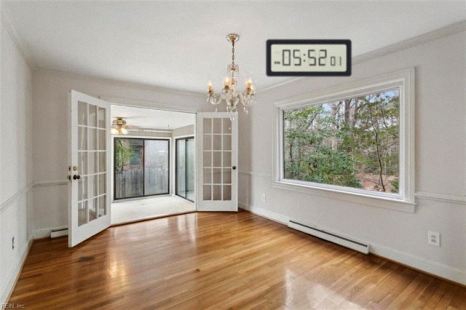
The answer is 5:52:01
